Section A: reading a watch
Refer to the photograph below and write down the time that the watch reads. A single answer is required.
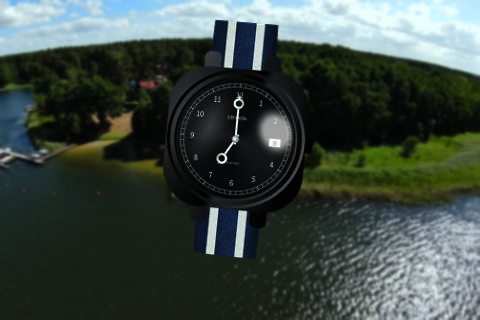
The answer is 7:00
